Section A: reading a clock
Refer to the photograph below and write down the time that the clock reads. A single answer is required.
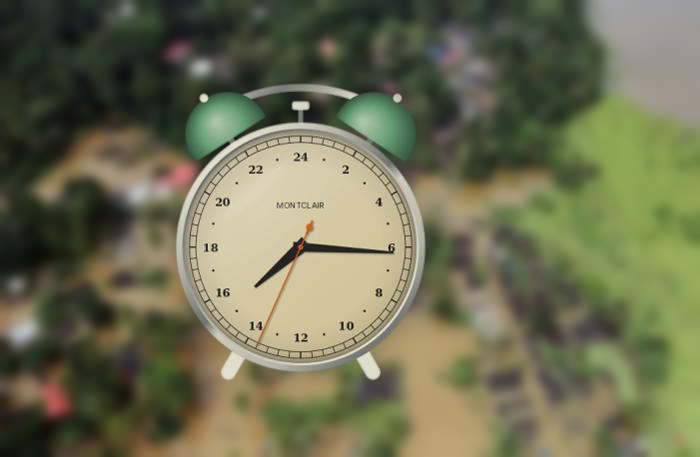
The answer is 15:15:34
